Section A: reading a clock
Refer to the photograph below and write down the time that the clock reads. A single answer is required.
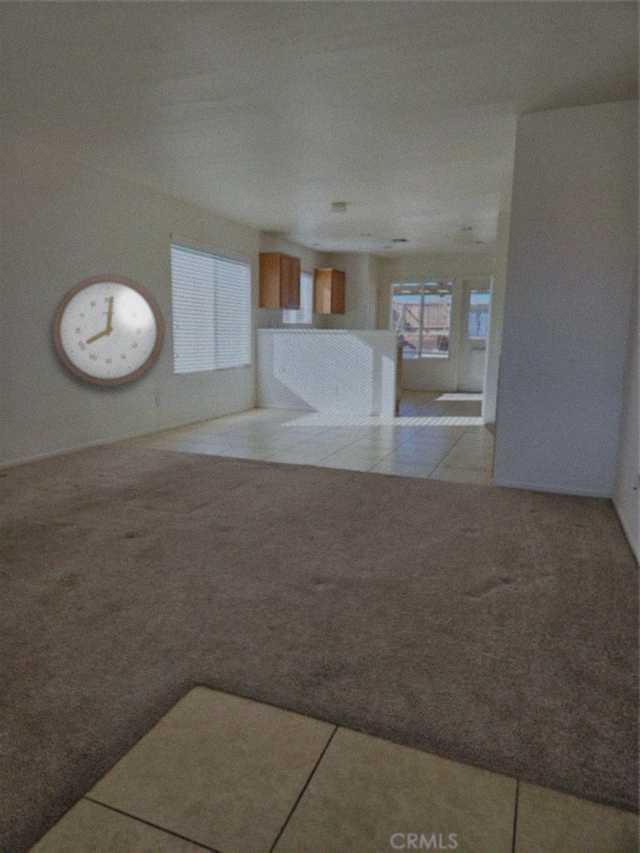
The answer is 8:01
